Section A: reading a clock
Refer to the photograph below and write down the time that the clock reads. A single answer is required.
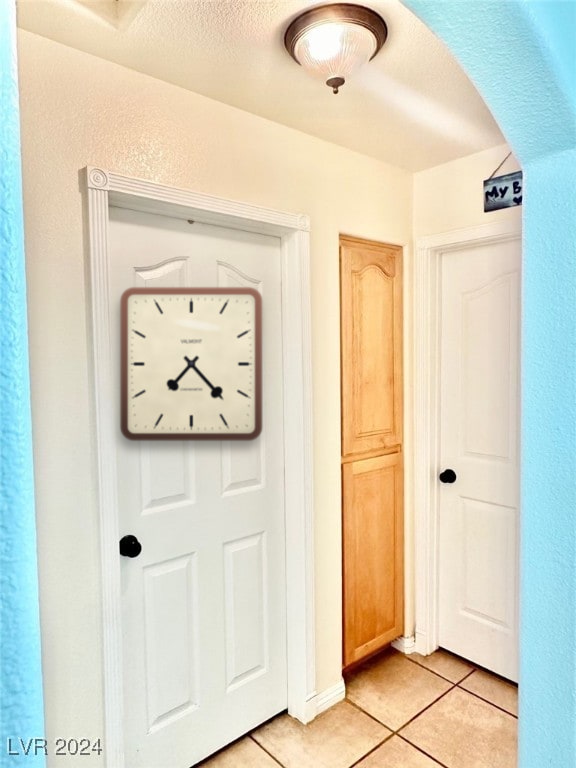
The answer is 7:23
